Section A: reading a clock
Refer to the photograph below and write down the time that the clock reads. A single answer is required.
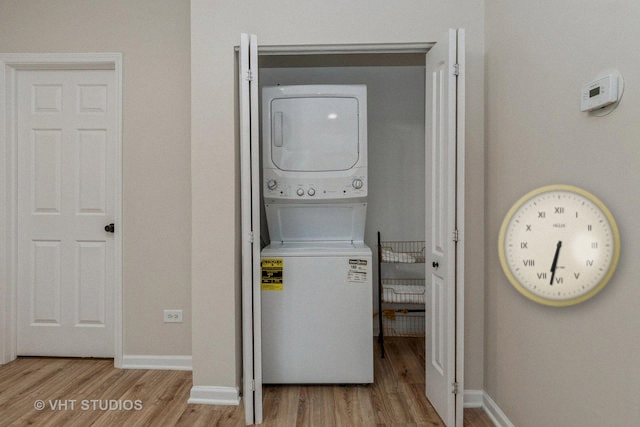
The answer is 6:32
